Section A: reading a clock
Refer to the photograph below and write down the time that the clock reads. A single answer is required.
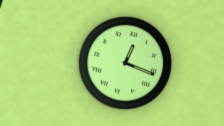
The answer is 12:16
